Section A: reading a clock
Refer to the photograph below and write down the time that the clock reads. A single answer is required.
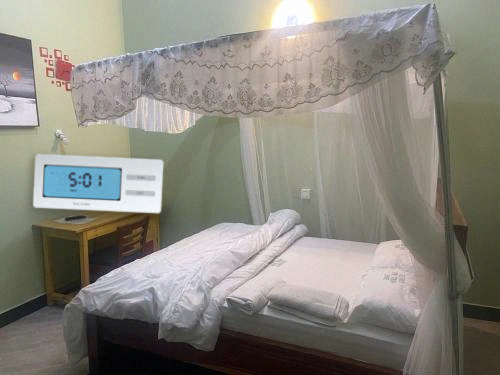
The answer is 5:01
